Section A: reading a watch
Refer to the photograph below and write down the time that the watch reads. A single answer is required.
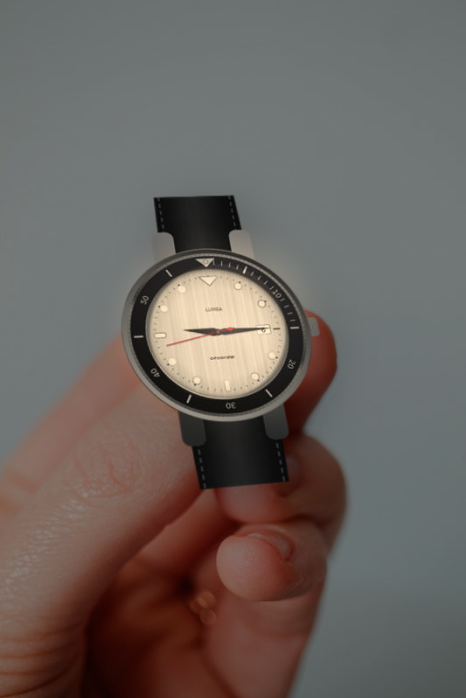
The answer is 9:14:43
